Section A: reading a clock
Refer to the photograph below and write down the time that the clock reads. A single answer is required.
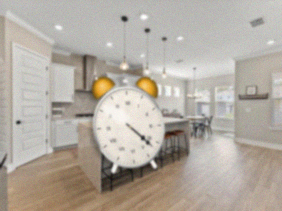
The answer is 4:22
